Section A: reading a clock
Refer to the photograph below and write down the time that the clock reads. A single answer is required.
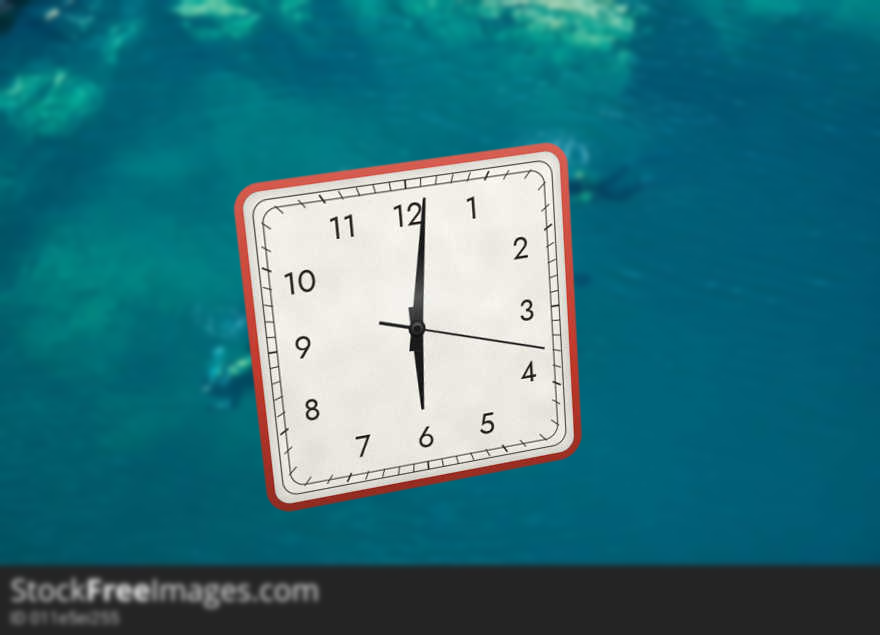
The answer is 6:01:18
